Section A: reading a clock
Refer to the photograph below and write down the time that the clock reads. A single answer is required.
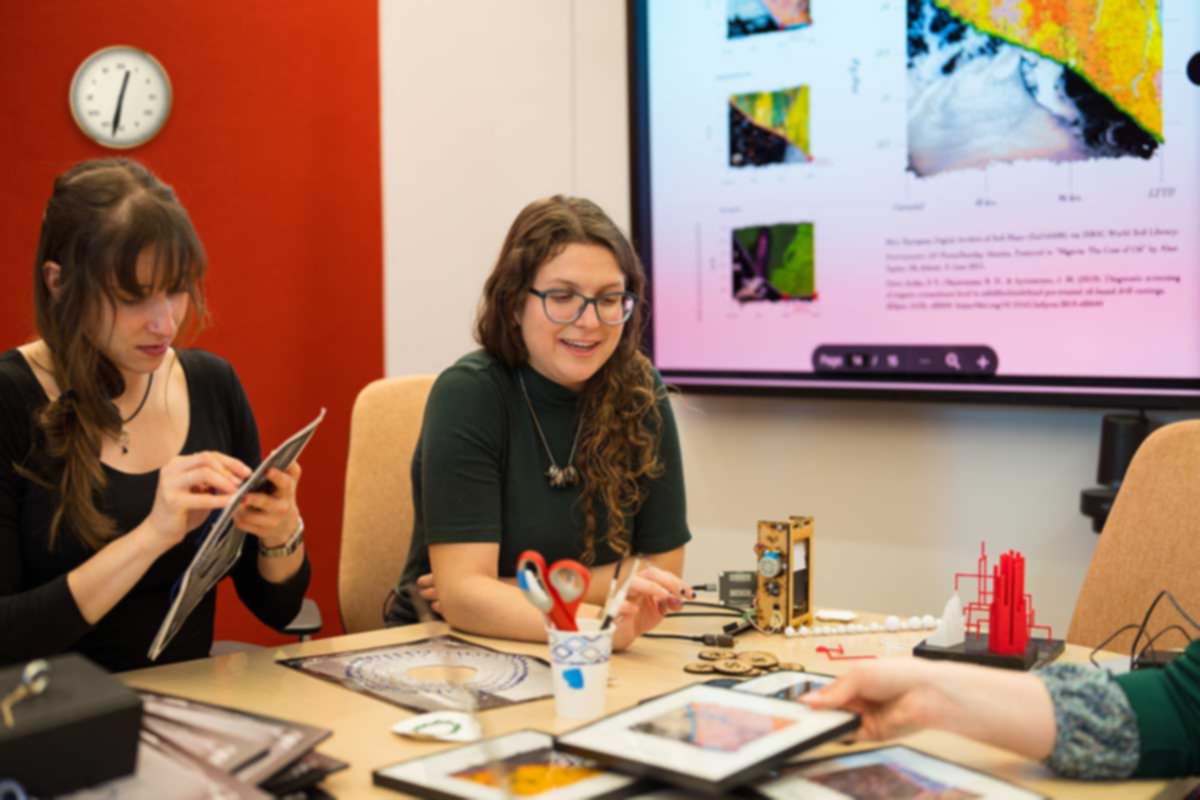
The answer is 12:32
